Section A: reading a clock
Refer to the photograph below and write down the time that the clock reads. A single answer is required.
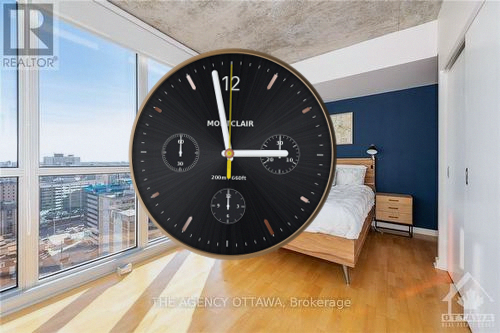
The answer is 2:58
